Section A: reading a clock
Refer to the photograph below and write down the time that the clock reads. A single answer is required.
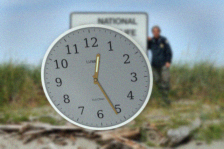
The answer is 12:26
